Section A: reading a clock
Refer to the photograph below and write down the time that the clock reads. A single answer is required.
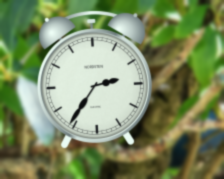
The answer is 2:36
